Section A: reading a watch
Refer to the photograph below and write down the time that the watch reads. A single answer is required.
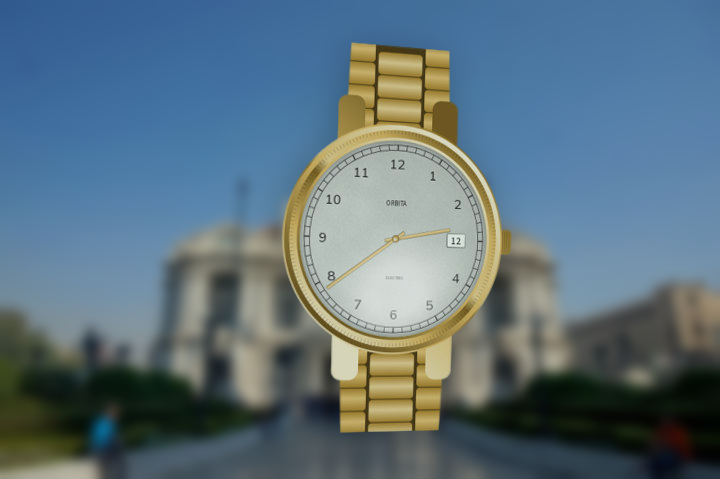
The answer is 2:39
